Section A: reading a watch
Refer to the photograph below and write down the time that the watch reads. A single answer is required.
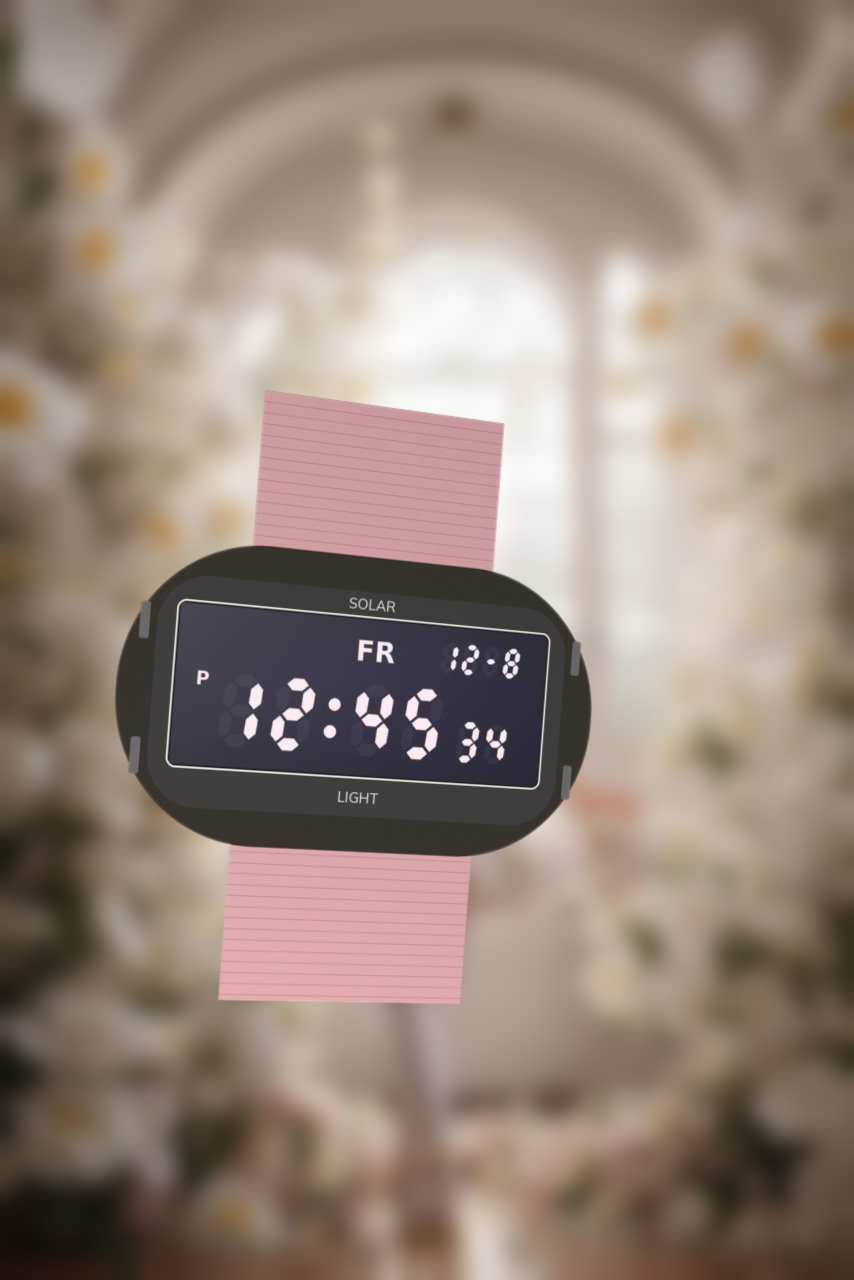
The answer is 12:45:34
